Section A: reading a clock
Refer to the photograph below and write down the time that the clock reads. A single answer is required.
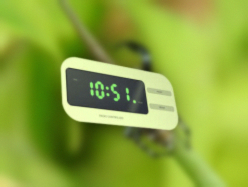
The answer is 10:51
